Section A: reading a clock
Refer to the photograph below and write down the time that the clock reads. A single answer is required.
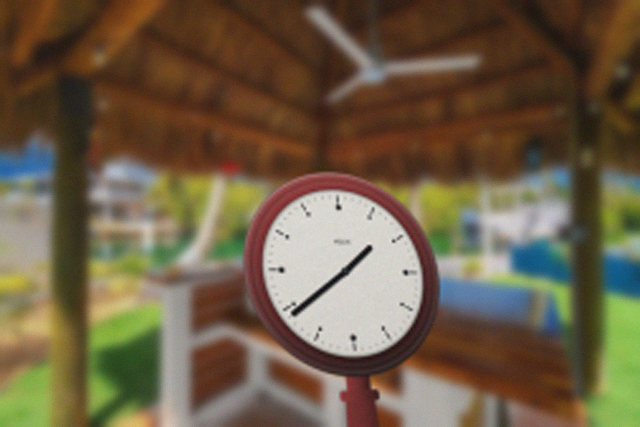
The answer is 1:39
